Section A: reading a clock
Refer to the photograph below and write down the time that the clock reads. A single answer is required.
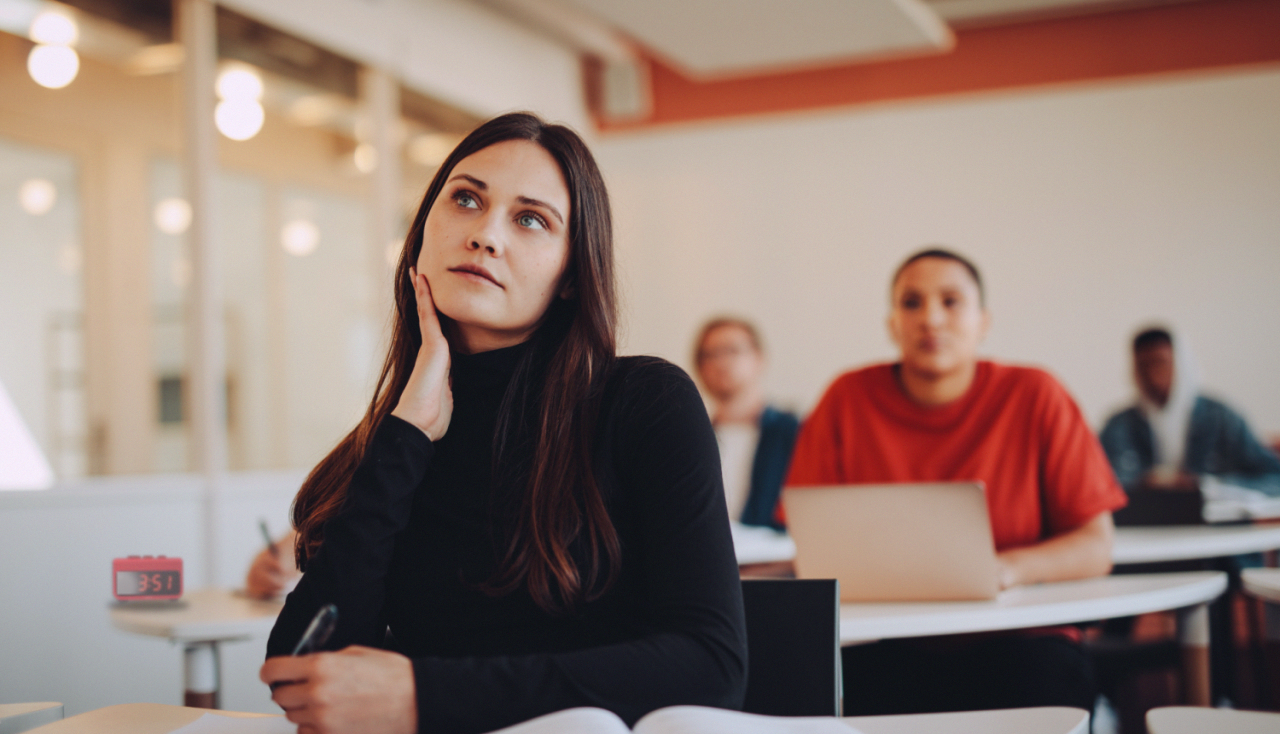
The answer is 3:51
